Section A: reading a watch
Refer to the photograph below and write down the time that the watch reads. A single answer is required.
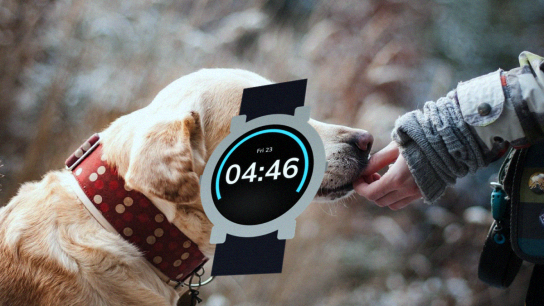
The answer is 4:46
